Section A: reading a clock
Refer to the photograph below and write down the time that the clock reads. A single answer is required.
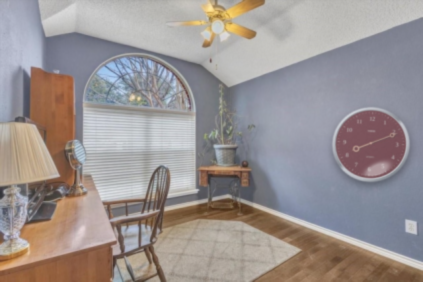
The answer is 8:11
